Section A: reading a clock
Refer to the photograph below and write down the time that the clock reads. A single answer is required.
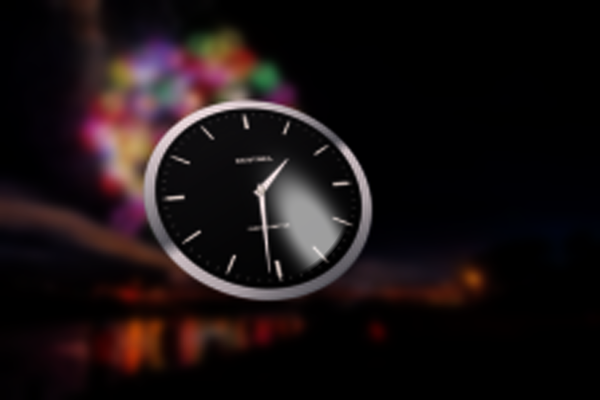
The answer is 1:31
